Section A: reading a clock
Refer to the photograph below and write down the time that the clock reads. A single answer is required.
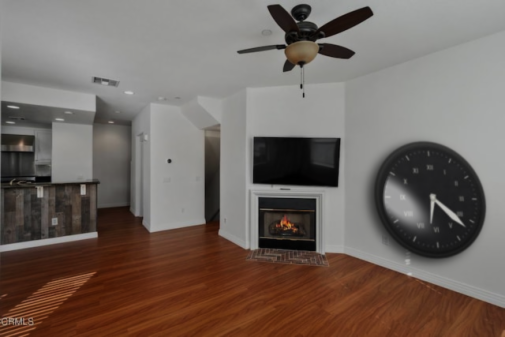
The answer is 6:22
